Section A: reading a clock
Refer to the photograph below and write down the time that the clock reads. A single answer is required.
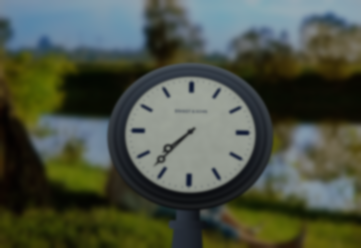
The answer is 7:37
